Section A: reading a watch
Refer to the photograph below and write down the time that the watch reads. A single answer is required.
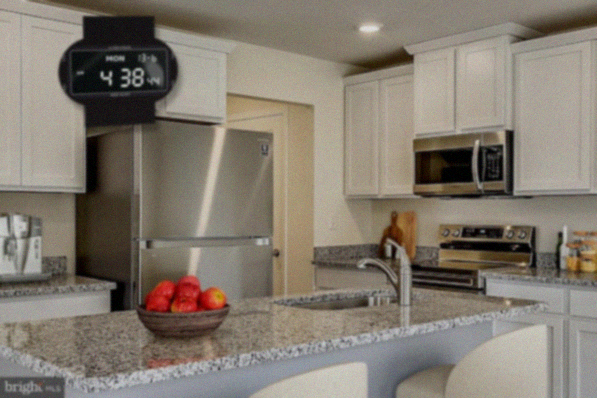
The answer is 4:38
